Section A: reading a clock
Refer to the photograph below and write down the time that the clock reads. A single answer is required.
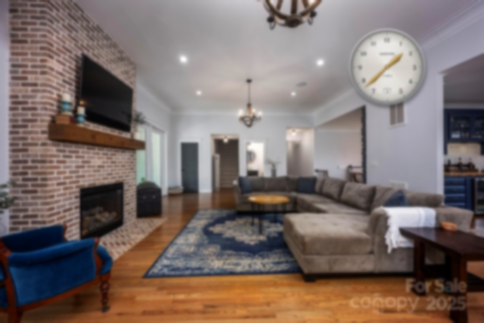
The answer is 1:38
